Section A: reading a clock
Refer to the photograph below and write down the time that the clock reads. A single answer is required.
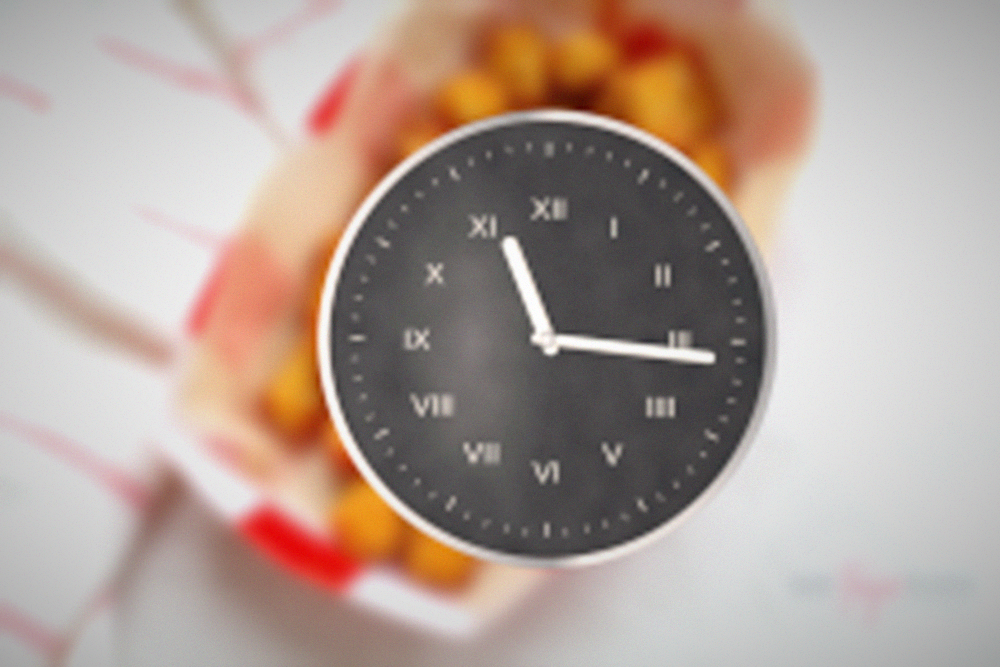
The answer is 11:16
